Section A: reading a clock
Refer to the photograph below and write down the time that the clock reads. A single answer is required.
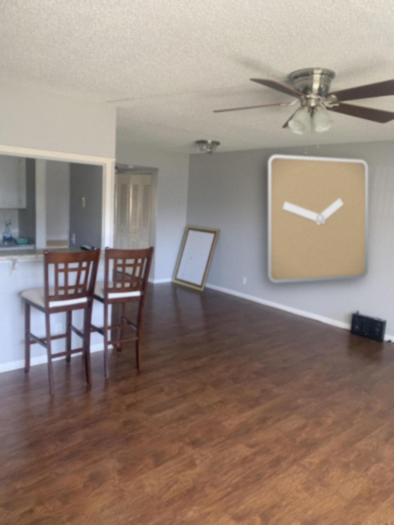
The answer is 1:48
